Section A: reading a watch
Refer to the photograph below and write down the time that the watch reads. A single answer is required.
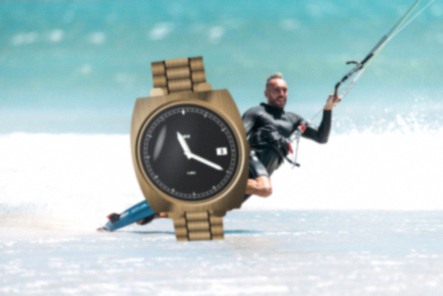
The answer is 11:20
